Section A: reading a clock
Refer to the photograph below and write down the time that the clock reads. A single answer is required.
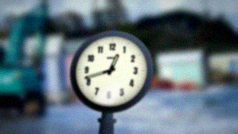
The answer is 12:42
